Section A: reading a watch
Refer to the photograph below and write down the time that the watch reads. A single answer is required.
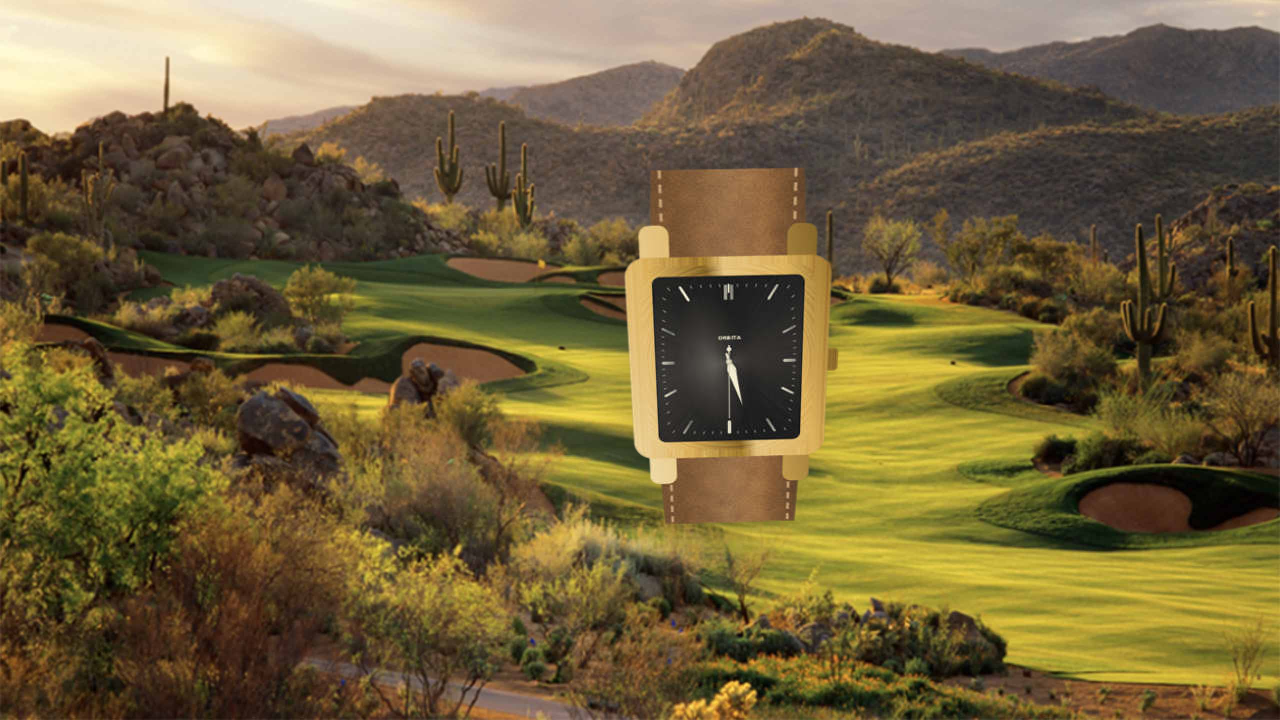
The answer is 5:27:30
